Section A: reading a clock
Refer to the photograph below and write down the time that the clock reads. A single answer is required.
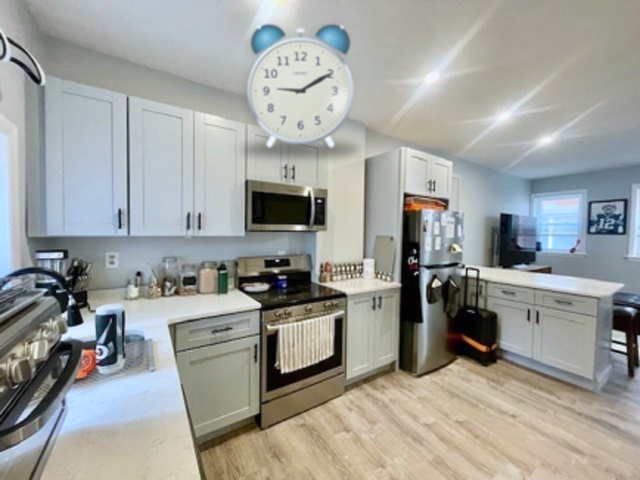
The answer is 9:10
